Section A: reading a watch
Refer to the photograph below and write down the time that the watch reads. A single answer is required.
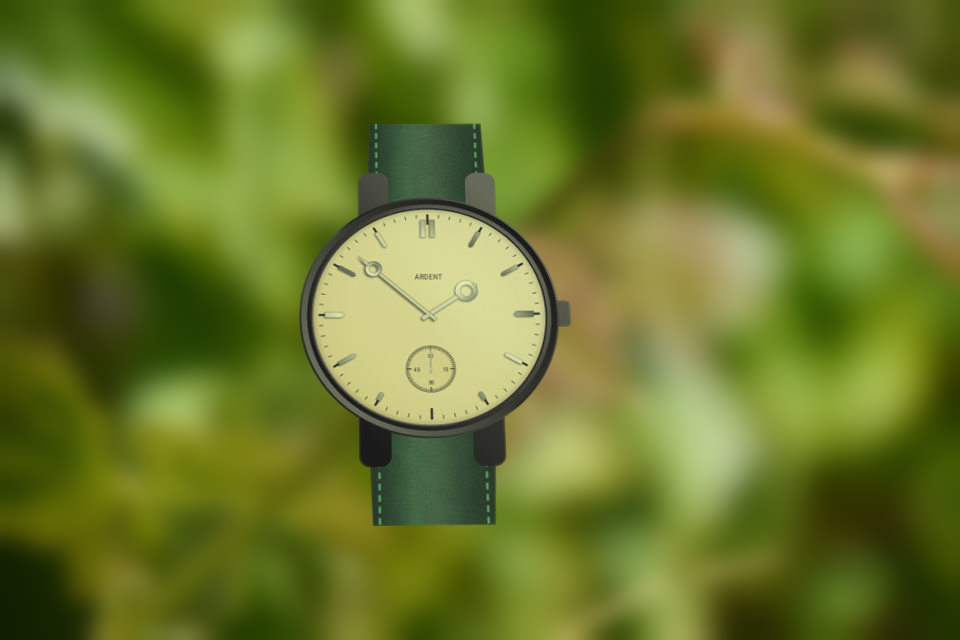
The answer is 1:52
